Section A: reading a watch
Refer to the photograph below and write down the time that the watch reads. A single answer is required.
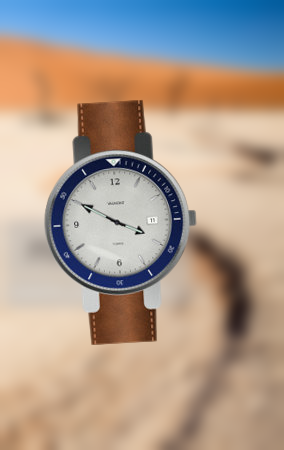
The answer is 3:50
